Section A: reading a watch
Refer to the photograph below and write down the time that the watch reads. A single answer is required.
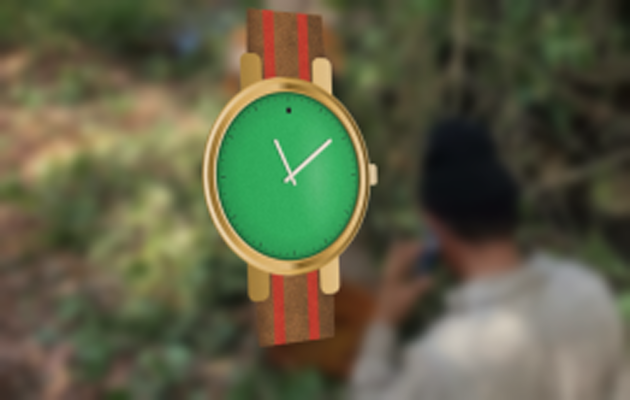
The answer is 11:09
